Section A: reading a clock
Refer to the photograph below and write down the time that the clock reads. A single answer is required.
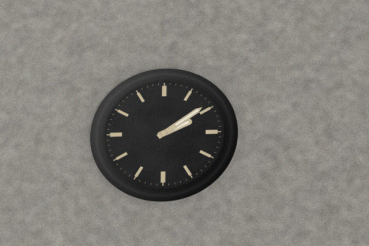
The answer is 2:09
